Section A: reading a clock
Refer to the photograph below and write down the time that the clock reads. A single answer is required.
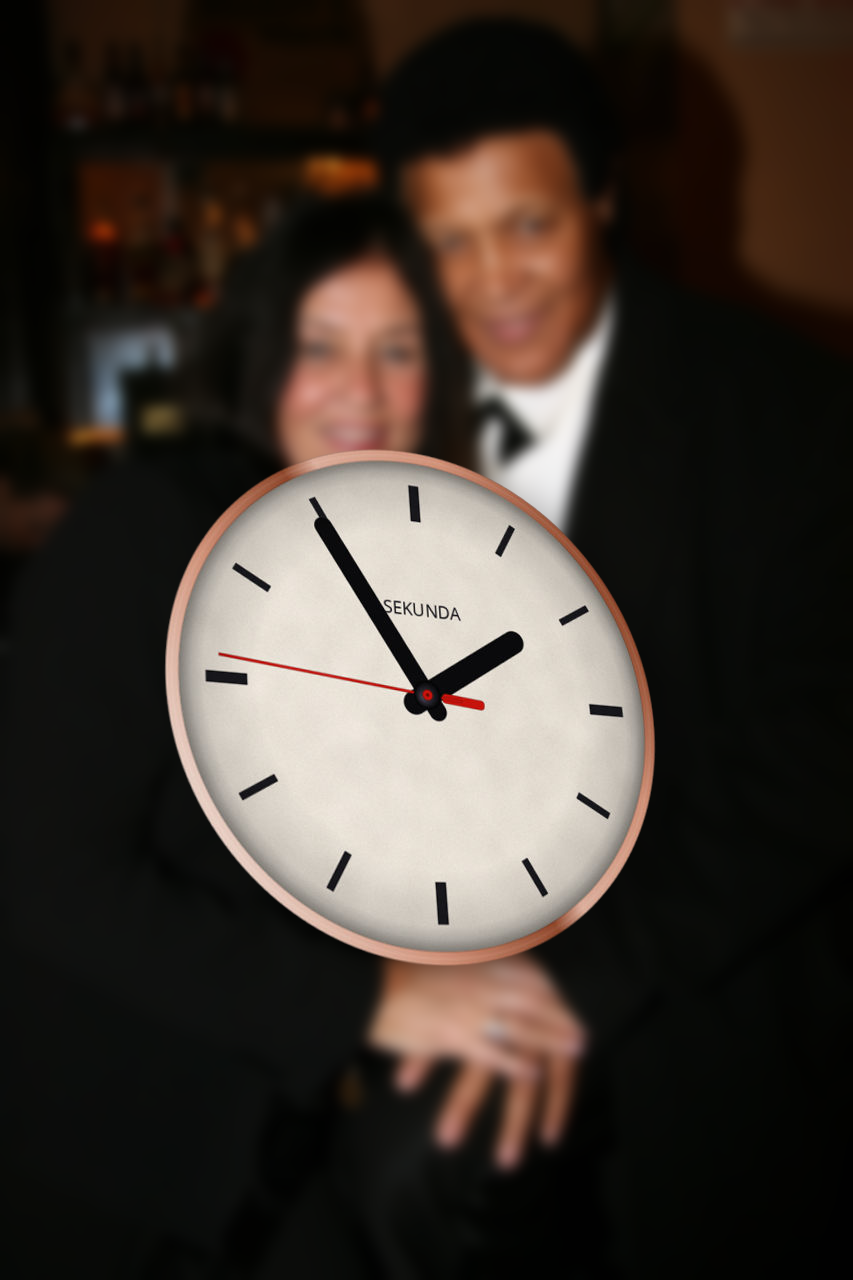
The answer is 1:54:46
